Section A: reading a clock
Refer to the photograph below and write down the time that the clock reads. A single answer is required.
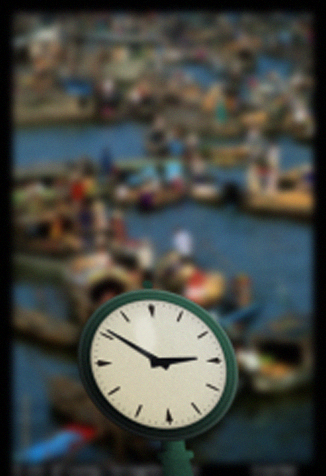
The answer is 2:51
